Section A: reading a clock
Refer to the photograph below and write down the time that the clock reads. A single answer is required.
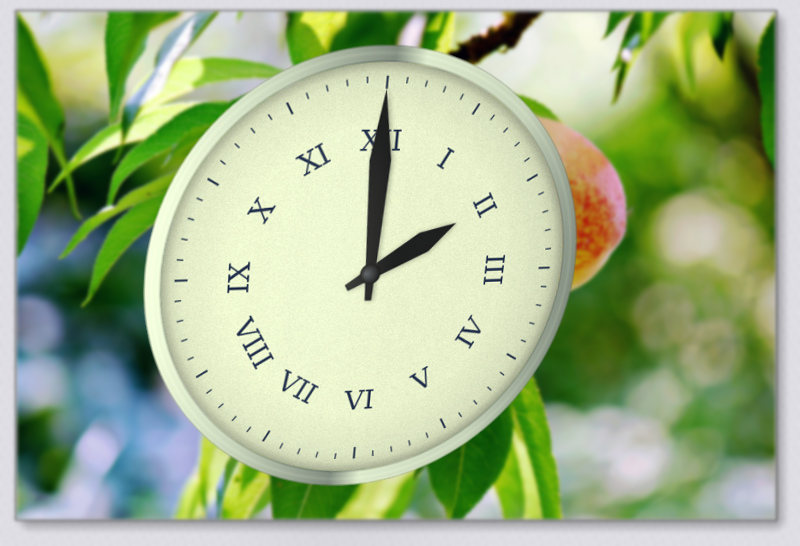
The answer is 2:00
